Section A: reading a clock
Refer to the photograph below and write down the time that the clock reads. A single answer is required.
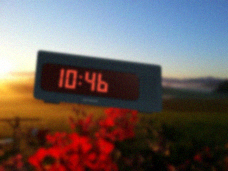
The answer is 10:46
